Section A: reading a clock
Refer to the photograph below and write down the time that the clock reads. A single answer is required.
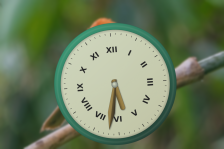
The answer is 5:32
